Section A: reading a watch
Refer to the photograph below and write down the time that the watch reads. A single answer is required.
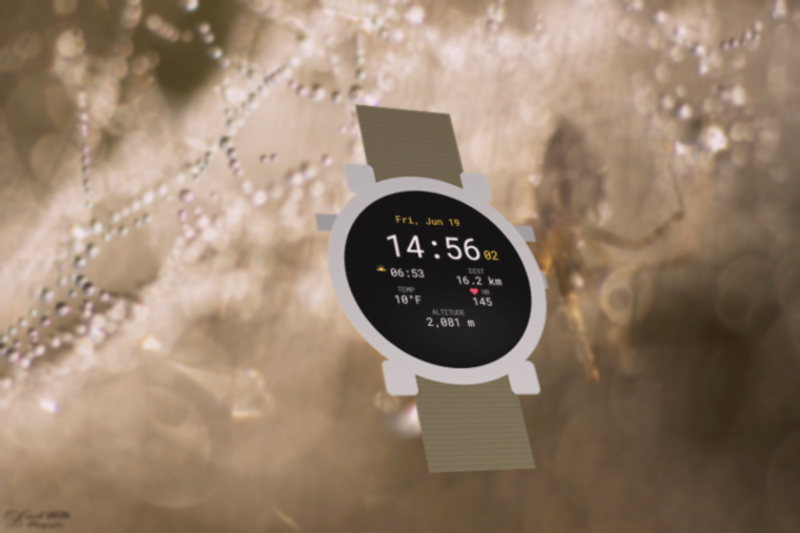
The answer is 14:56:02
